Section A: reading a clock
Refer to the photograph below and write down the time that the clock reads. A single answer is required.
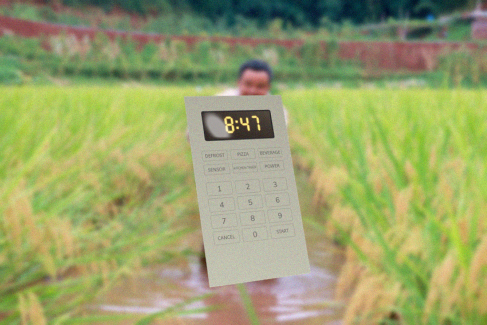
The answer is 8:47
